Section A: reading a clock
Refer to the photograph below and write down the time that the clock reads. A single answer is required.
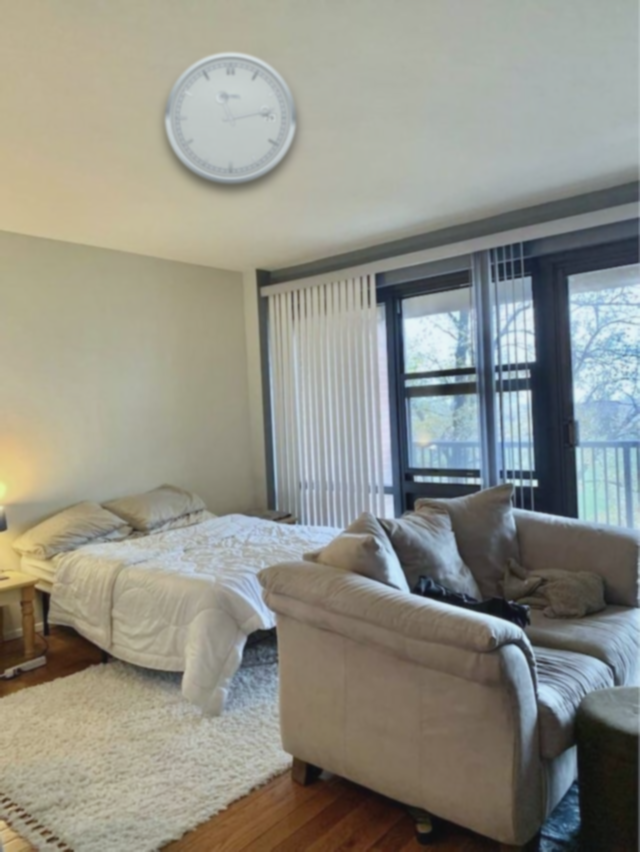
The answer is 11:13
